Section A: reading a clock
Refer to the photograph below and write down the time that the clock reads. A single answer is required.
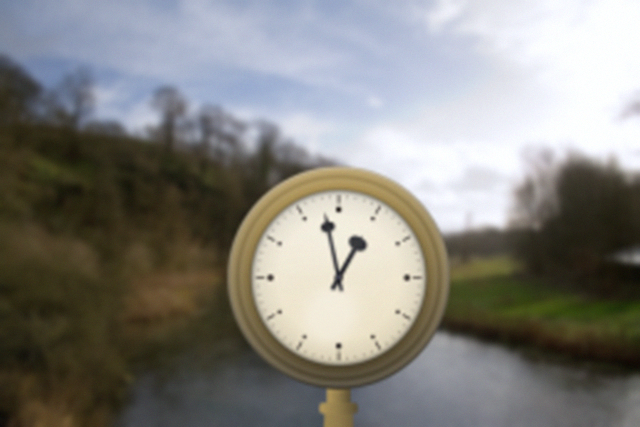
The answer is 12:58
